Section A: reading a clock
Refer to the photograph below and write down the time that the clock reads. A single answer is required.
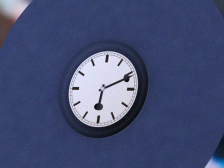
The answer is 6:11
